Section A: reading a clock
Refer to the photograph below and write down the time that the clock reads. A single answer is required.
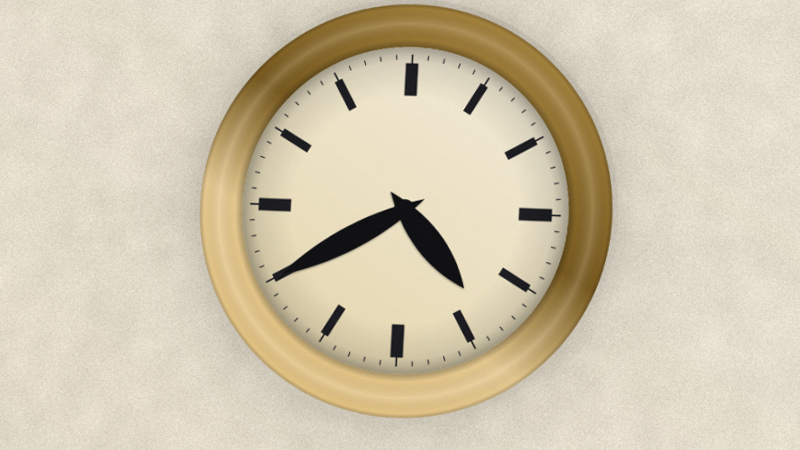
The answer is 4:40
